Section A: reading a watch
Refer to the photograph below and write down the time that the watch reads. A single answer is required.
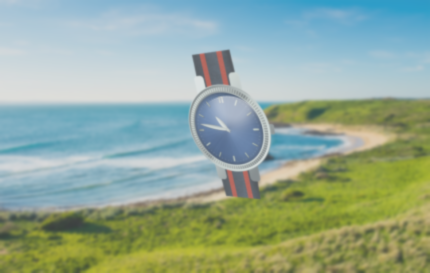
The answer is 10:47
